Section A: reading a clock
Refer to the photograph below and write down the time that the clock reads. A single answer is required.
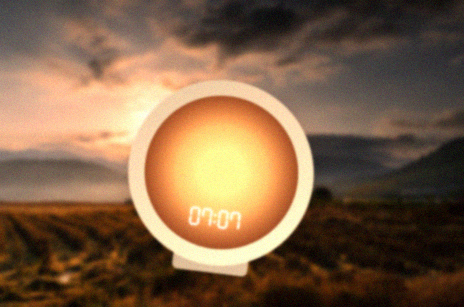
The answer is 7:07
